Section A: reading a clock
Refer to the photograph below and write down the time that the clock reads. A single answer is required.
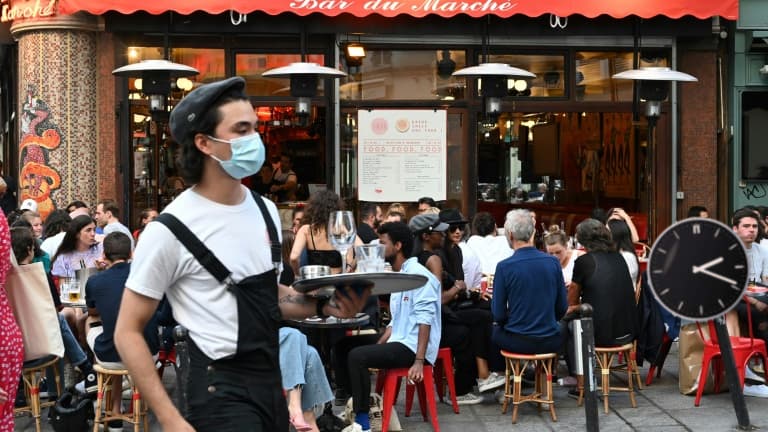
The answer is 2:19
